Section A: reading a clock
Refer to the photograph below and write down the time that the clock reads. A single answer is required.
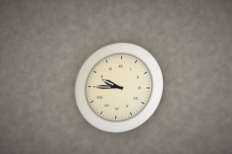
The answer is 9:45
